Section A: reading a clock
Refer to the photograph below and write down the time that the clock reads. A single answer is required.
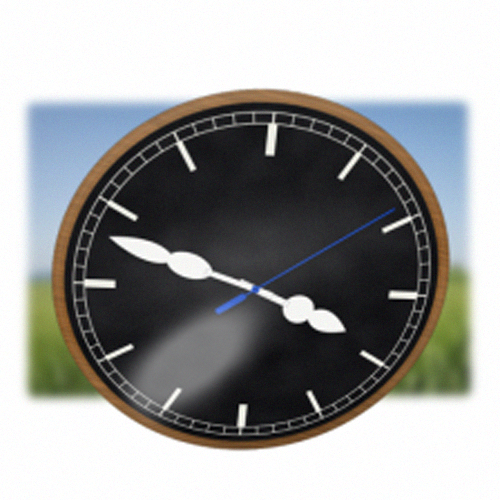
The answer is 3:48:09
